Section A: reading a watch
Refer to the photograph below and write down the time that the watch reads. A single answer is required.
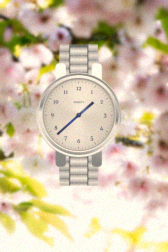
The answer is 1:38
